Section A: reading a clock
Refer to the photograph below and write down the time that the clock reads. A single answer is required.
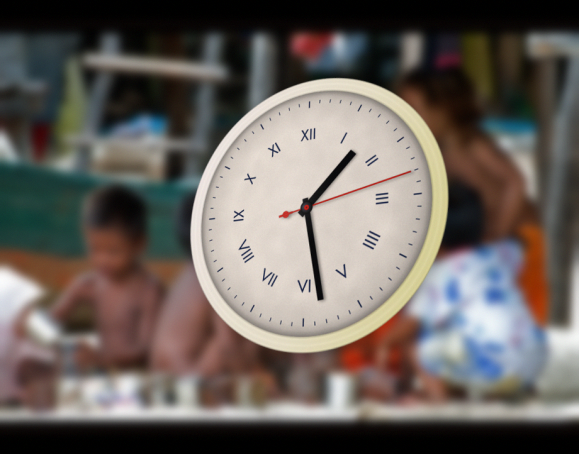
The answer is 1:28:13
